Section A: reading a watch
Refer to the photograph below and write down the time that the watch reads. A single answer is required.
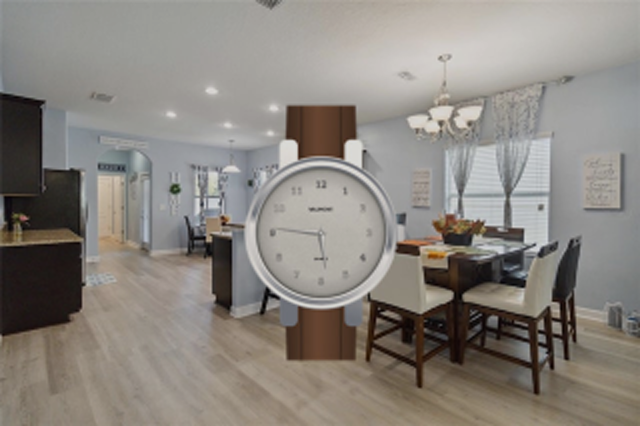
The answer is 5:46
